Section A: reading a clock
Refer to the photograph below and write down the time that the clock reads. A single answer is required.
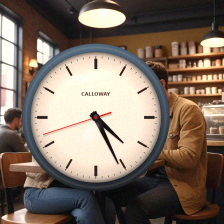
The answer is 4:25:42
